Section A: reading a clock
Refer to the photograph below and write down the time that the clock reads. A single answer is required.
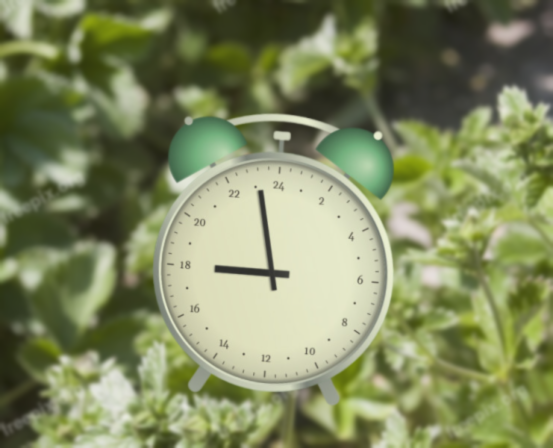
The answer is 17:58
